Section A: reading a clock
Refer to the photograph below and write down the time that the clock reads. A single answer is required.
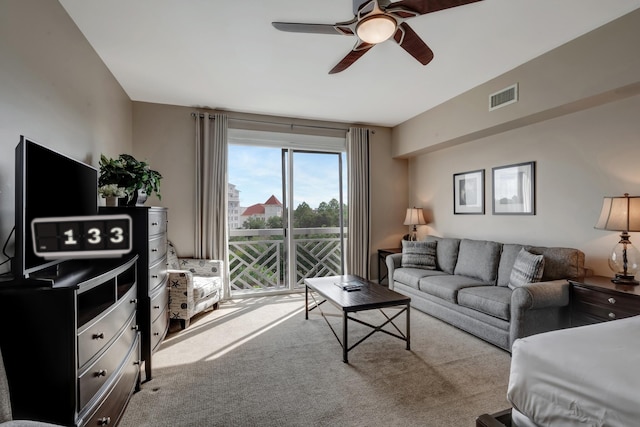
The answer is 1:33
